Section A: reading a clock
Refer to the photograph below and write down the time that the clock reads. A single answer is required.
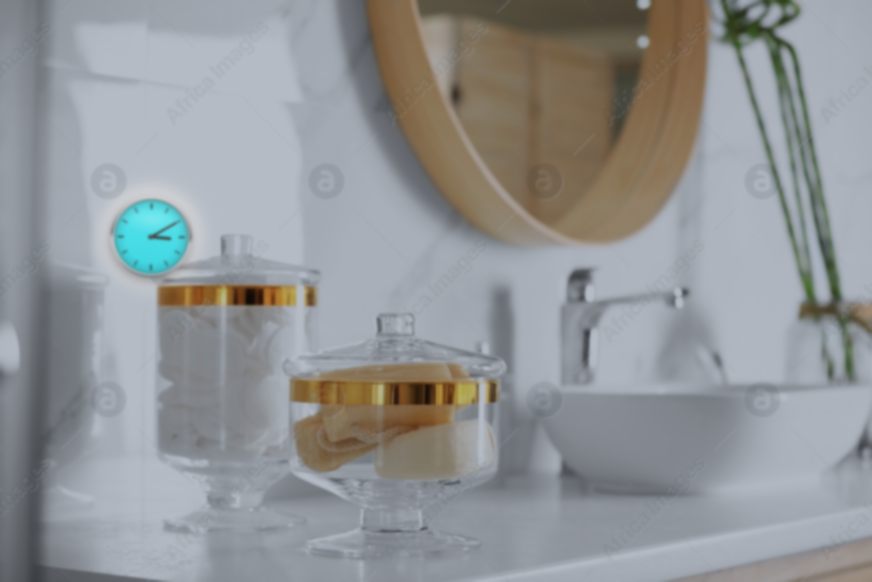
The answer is 3:10
